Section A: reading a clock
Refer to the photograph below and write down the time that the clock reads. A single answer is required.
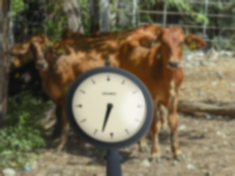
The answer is 6:33
